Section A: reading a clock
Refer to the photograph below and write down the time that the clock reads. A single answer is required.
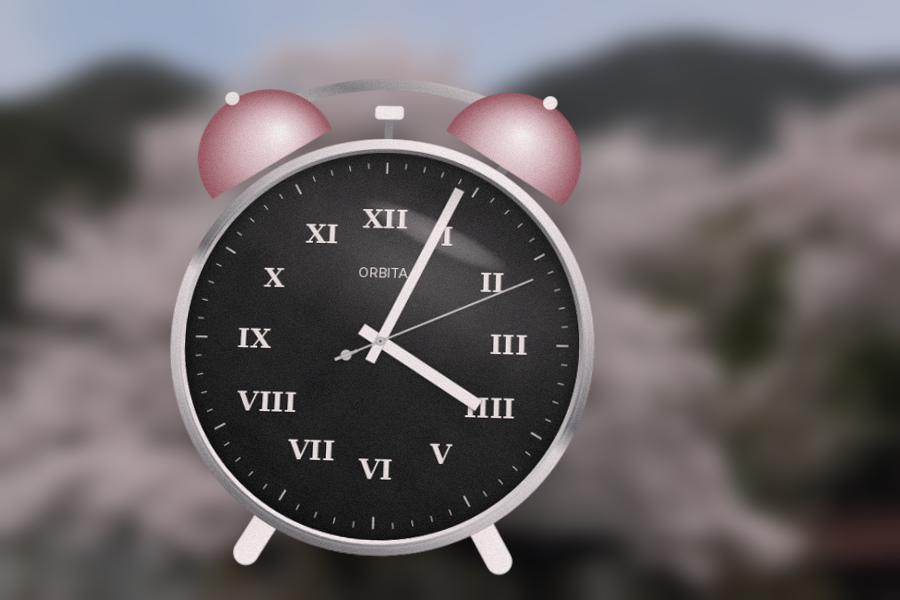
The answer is 4:04:11
